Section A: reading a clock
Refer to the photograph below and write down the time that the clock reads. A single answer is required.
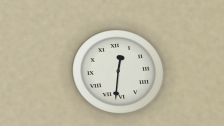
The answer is 12:32
